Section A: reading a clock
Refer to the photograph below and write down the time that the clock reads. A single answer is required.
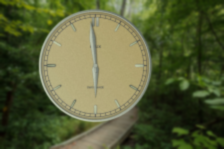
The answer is 5:59
